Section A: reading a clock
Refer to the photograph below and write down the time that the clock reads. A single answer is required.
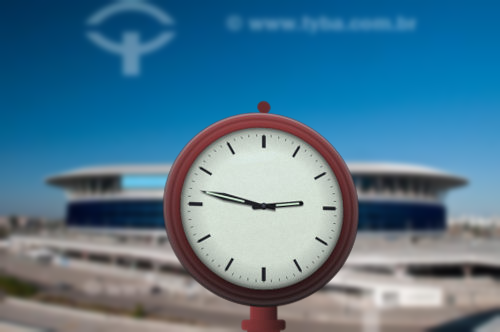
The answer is 2:47
